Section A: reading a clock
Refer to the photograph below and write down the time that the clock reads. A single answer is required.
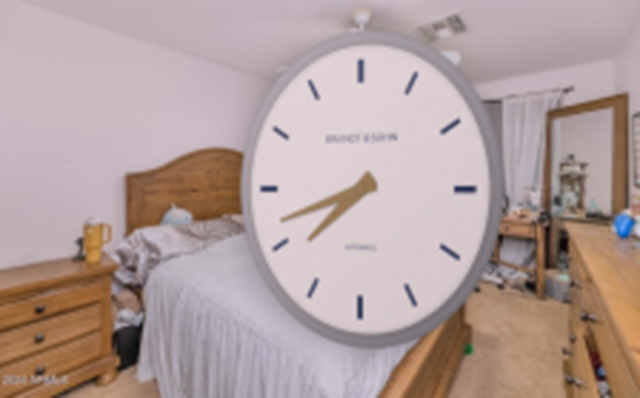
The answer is 7:42
